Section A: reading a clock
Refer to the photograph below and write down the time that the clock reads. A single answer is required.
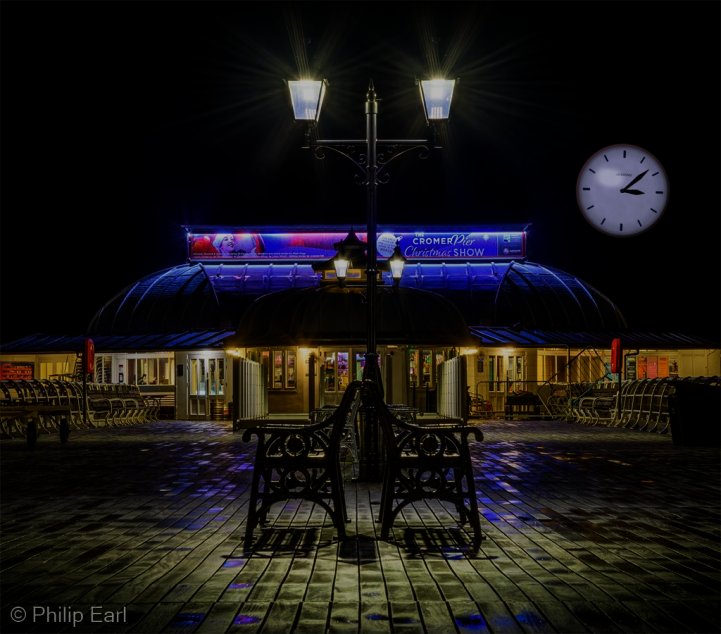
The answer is 3:08
